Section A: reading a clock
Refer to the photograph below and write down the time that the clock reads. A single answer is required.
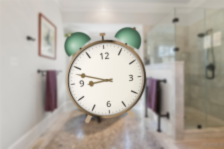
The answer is 8:48
